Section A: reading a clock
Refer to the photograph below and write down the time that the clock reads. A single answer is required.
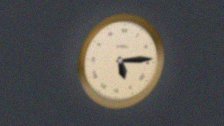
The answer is 5:14
